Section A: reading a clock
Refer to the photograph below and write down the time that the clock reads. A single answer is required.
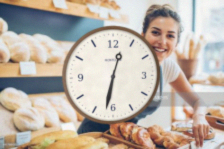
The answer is 12:32
